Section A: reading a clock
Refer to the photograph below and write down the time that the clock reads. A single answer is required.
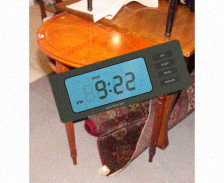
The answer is 9:22
